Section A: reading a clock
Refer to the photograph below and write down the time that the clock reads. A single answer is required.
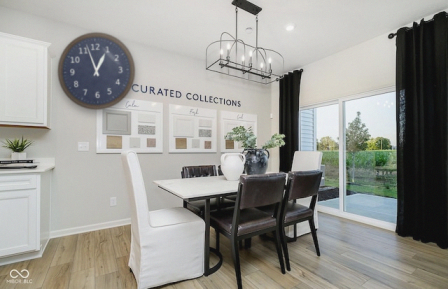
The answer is 12:57
